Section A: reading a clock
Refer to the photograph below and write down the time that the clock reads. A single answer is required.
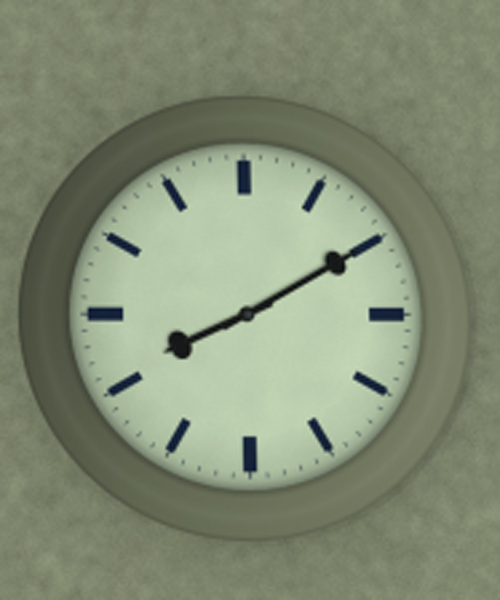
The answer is 8:10
